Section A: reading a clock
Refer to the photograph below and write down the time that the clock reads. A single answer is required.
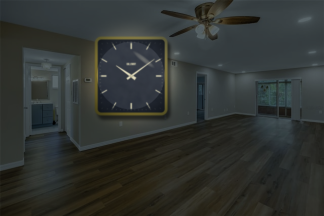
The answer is 10:09
